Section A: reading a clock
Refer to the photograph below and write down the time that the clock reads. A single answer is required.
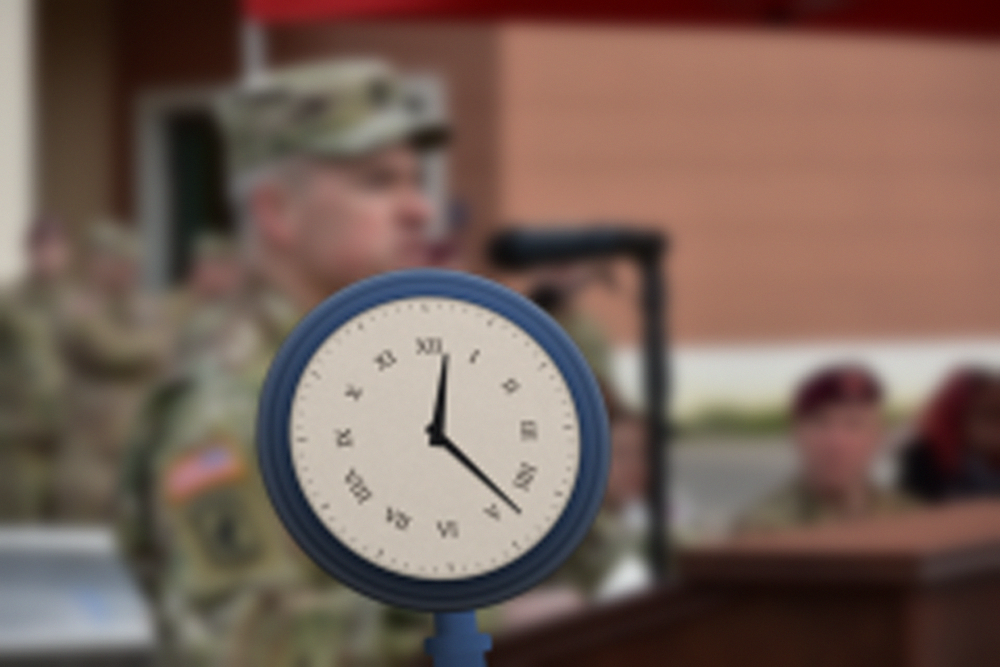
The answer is 12:23
